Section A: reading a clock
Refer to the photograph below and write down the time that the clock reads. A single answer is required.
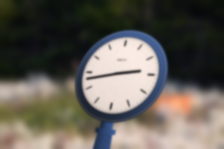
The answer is 2:43
